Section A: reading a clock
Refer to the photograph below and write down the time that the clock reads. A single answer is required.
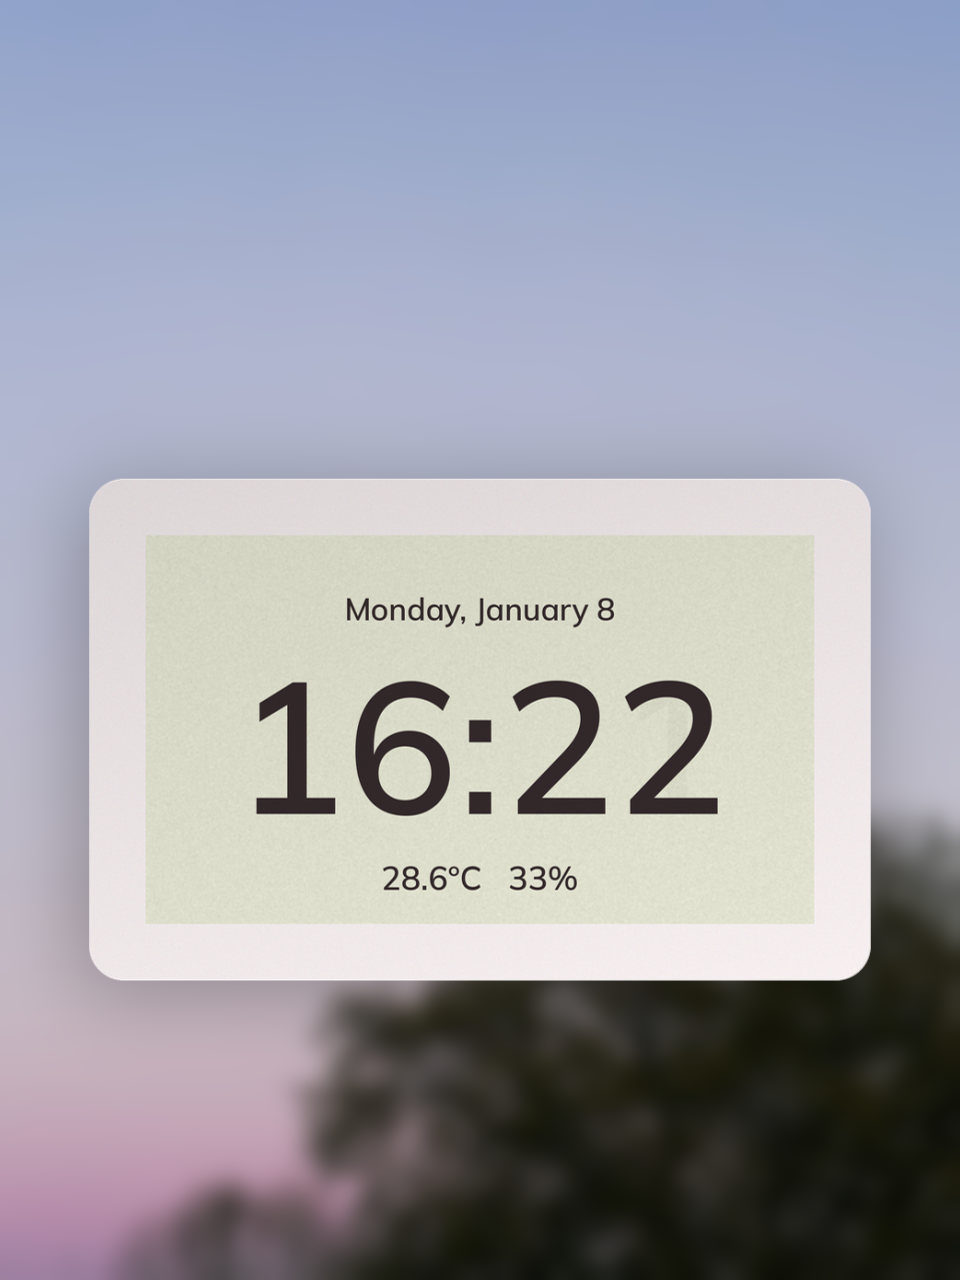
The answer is 16:22
